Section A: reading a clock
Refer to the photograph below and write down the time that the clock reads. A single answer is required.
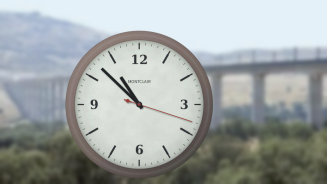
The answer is 10:52:18
